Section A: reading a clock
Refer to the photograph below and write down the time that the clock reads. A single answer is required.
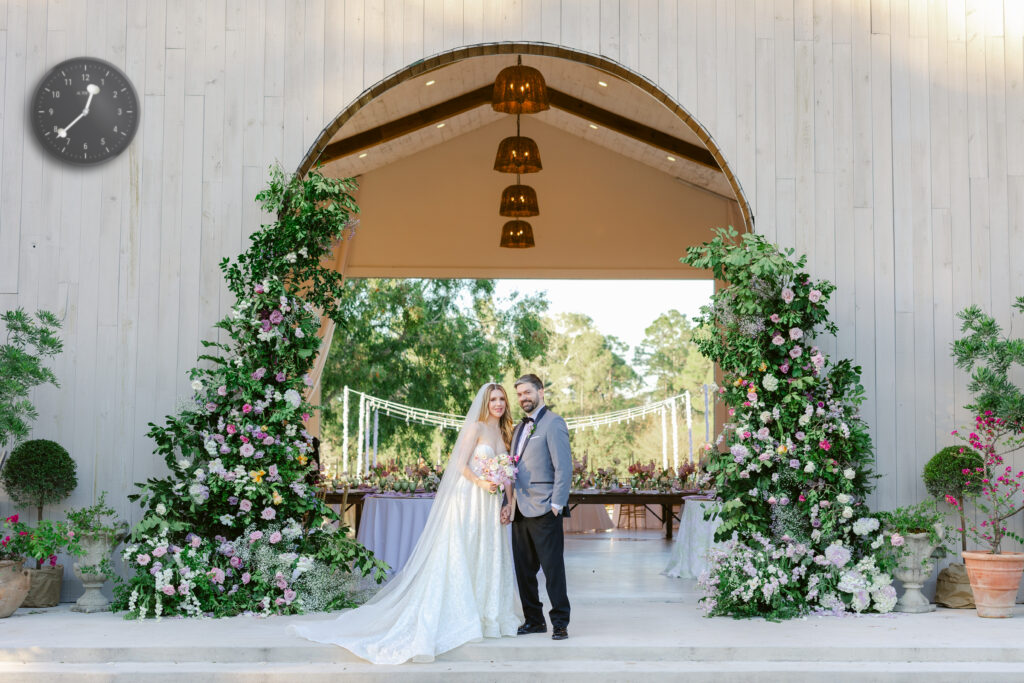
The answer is 12:38
